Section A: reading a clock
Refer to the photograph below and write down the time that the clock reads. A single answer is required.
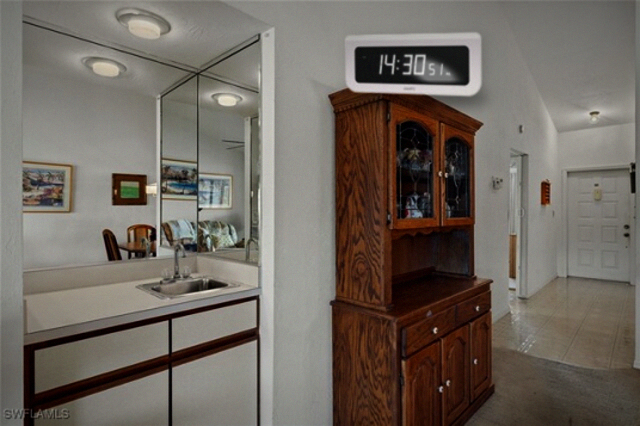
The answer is 14:30:51
